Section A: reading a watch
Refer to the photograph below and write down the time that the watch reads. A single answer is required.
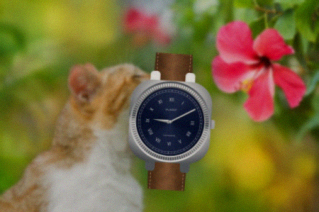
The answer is 9:10
